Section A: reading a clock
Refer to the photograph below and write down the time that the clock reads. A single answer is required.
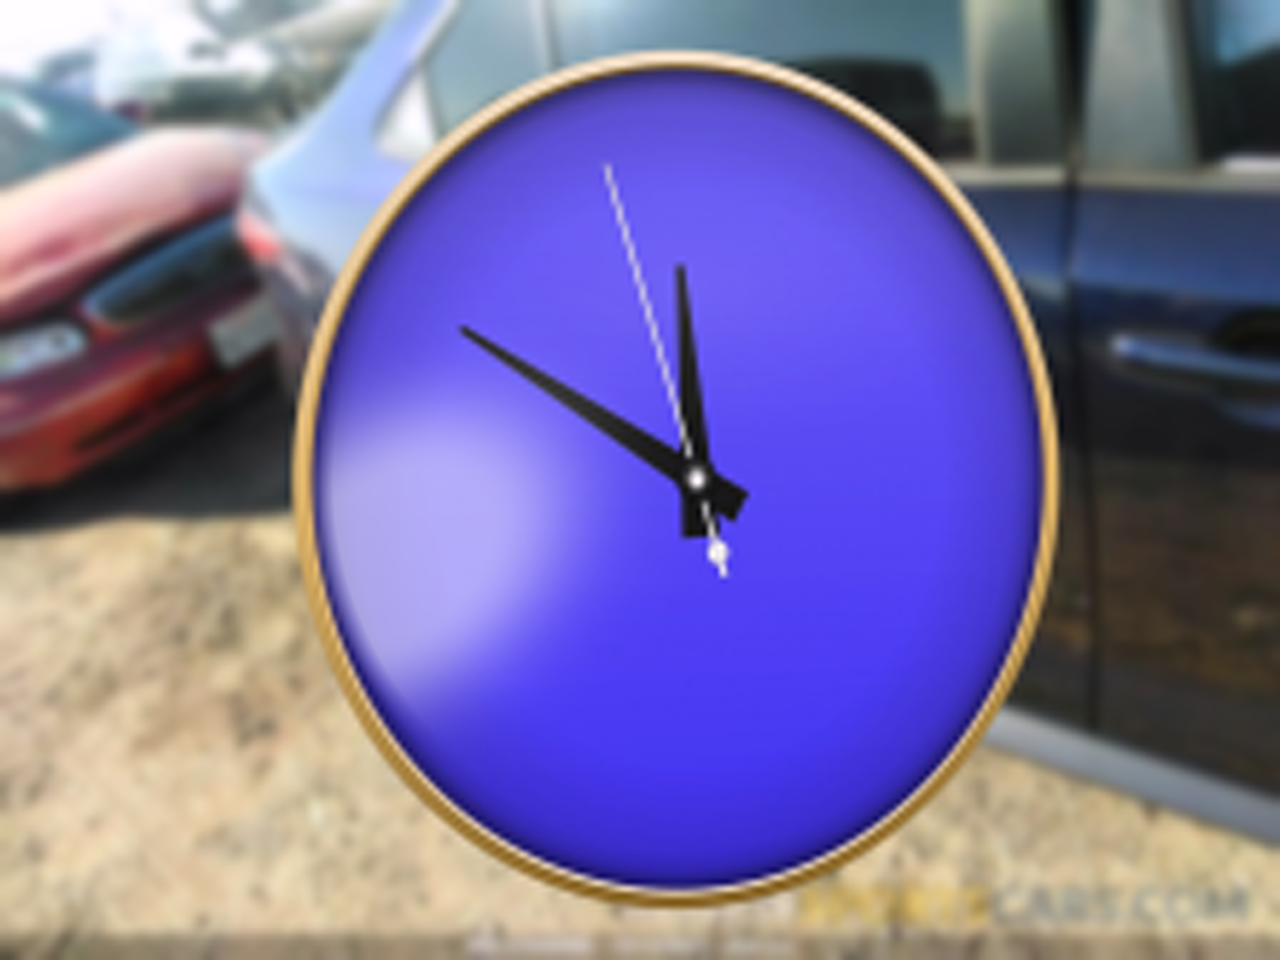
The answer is 11:49:57
